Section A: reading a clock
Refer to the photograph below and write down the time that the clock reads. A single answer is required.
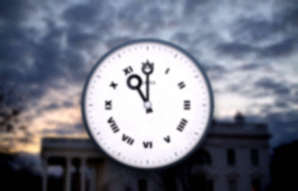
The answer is 11:00
